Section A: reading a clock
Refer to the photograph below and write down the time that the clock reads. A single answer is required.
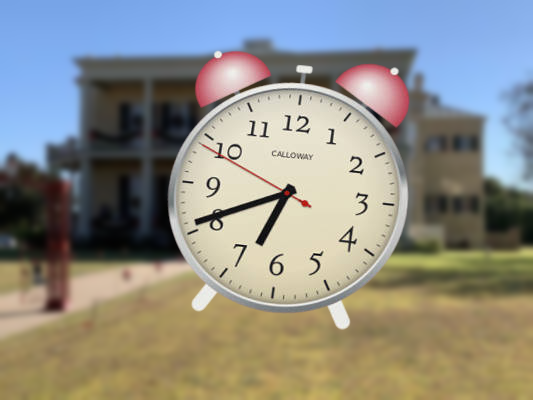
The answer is 6:40:49
